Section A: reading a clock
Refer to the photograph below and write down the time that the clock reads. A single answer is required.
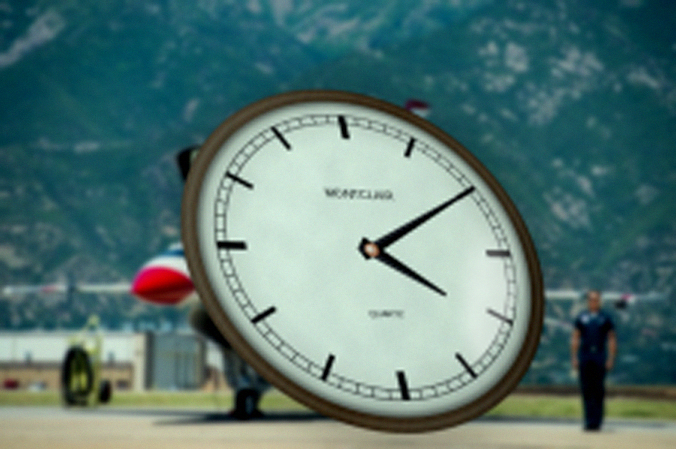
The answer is 4:10
